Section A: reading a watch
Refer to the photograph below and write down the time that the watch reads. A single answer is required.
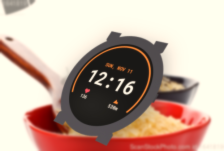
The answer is 12:16
